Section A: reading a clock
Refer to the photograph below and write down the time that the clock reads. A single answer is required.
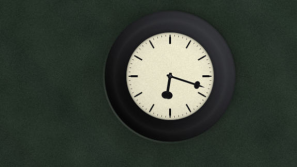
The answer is 6:18
